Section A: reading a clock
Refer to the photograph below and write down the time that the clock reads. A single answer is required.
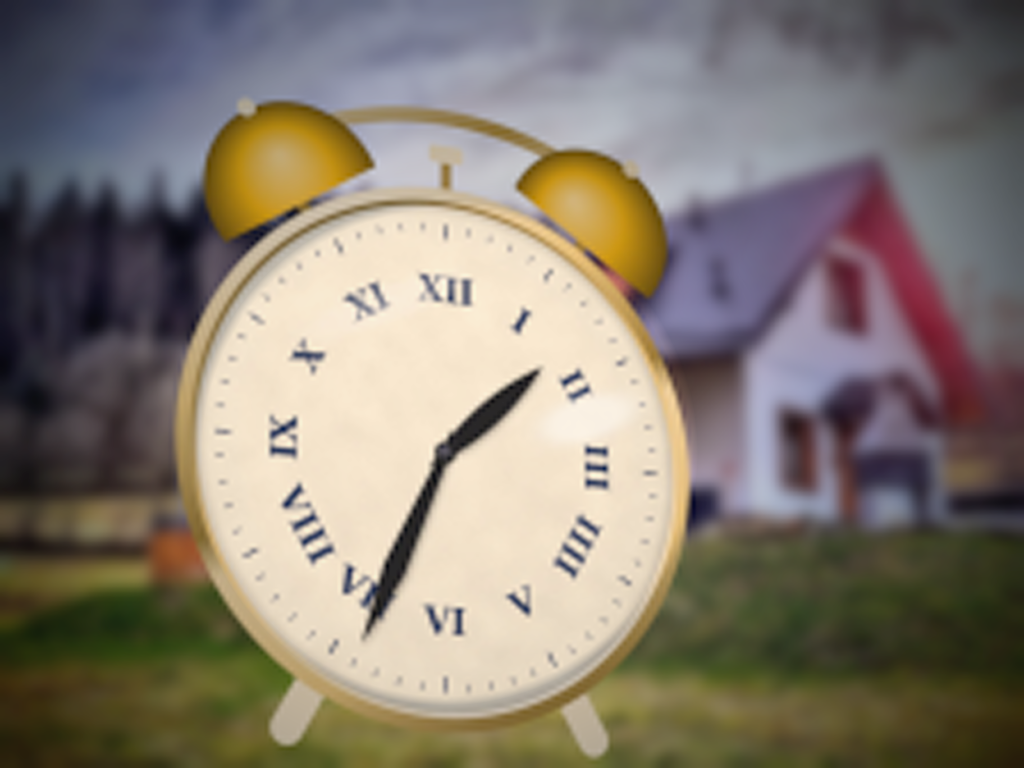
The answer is 1:34
